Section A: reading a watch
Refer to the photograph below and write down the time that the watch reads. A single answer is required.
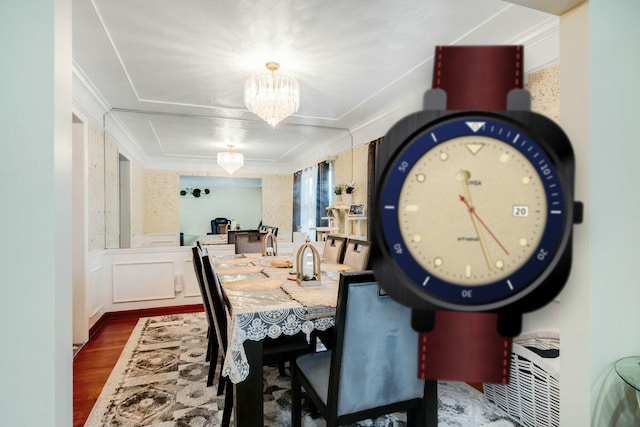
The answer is 11:26:23
